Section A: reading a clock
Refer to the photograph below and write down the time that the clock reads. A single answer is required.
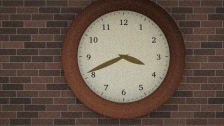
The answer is 3:41
